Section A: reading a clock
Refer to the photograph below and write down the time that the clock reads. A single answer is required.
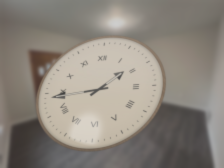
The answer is 1:44
